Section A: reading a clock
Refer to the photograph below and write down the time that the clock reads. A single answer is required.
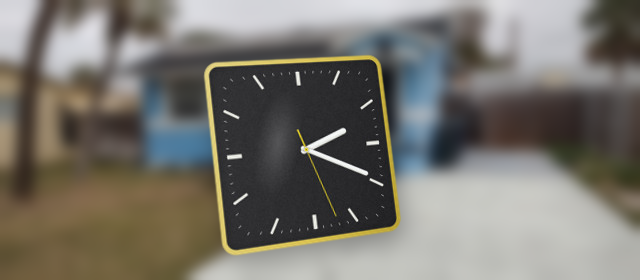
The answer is 2:19:27
